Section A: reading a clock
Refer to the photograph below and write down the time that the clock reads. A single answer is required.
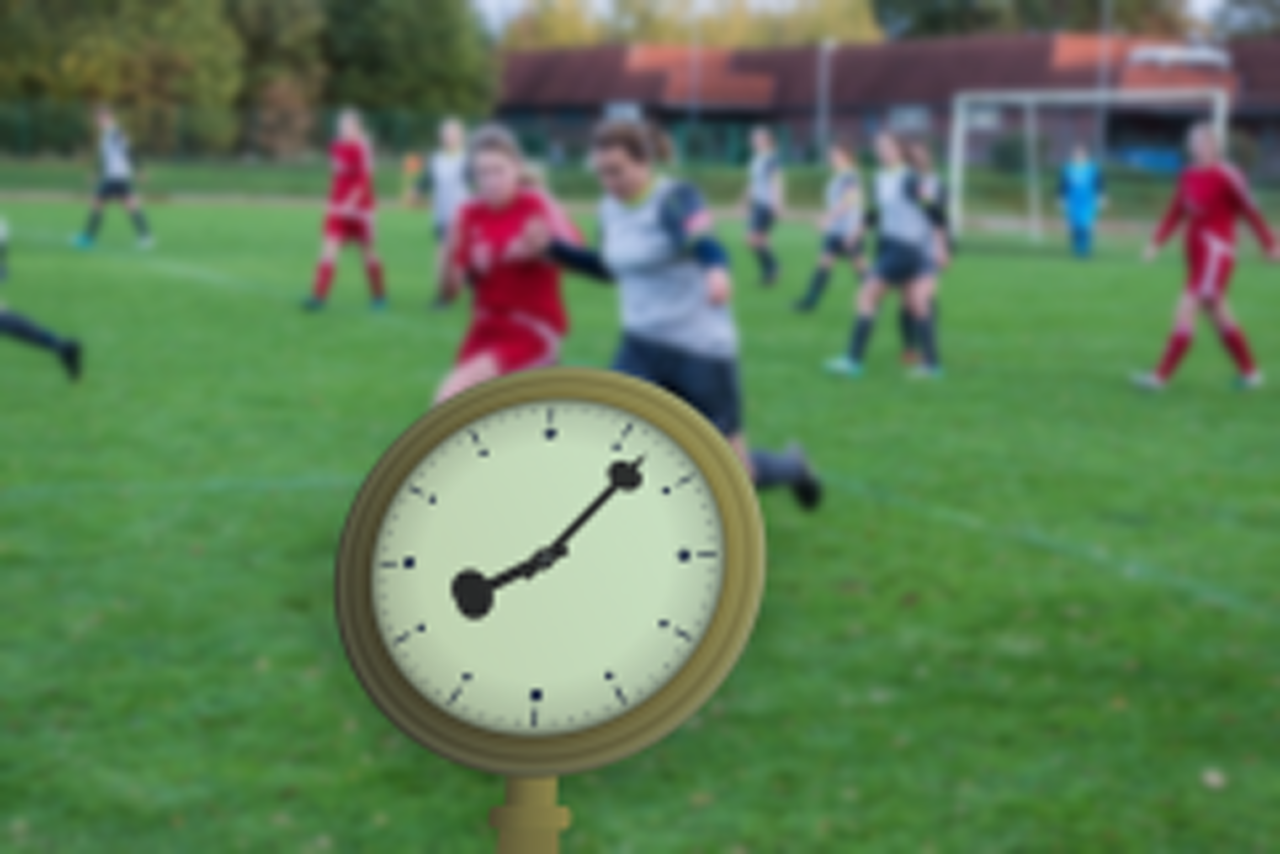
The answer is 8:07
